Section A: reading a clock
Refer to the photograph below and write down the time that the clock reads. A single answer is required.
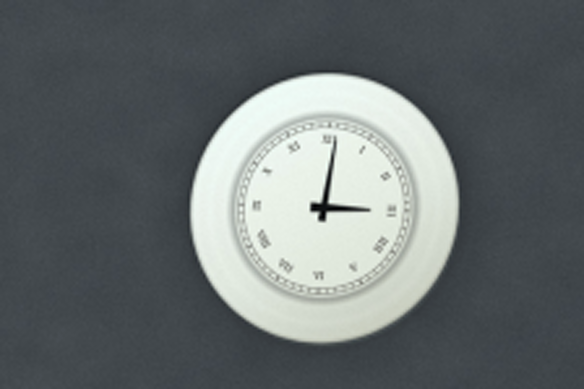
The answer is 3:01
